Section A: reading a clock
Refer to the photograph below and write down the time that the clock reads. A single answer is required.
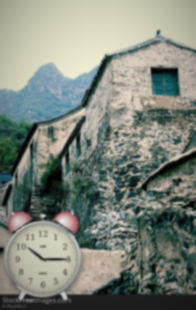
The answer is 10:15
